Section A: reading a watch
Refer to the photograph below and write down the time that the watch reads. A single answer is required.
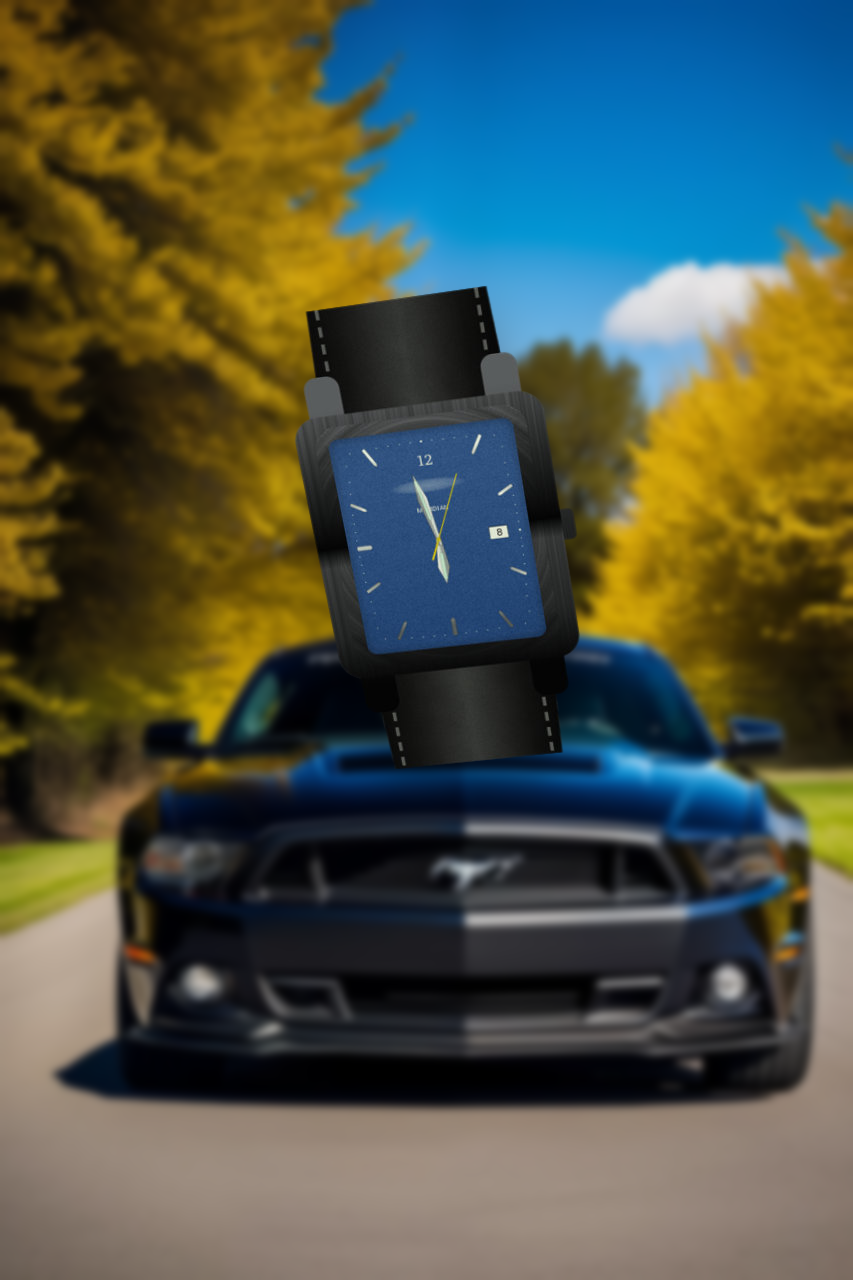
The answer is 5:58:04
